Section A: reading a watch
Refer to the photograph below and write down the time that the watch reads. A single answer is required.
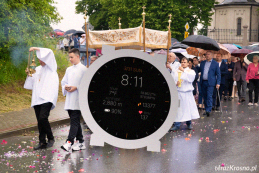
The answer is 8:11
